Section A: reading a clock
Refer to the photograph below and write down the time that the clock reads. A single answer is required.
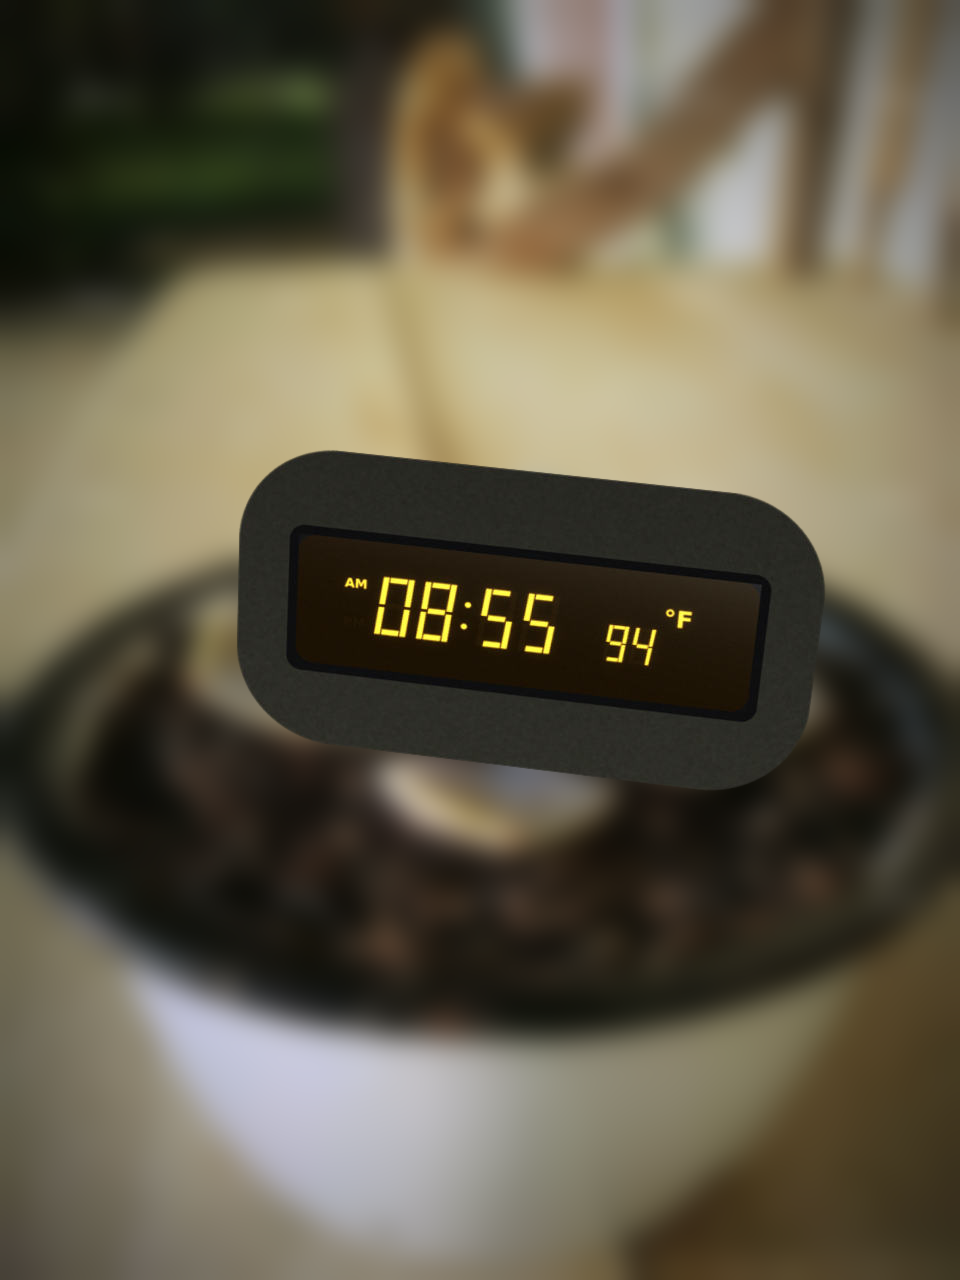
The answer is 8:55
